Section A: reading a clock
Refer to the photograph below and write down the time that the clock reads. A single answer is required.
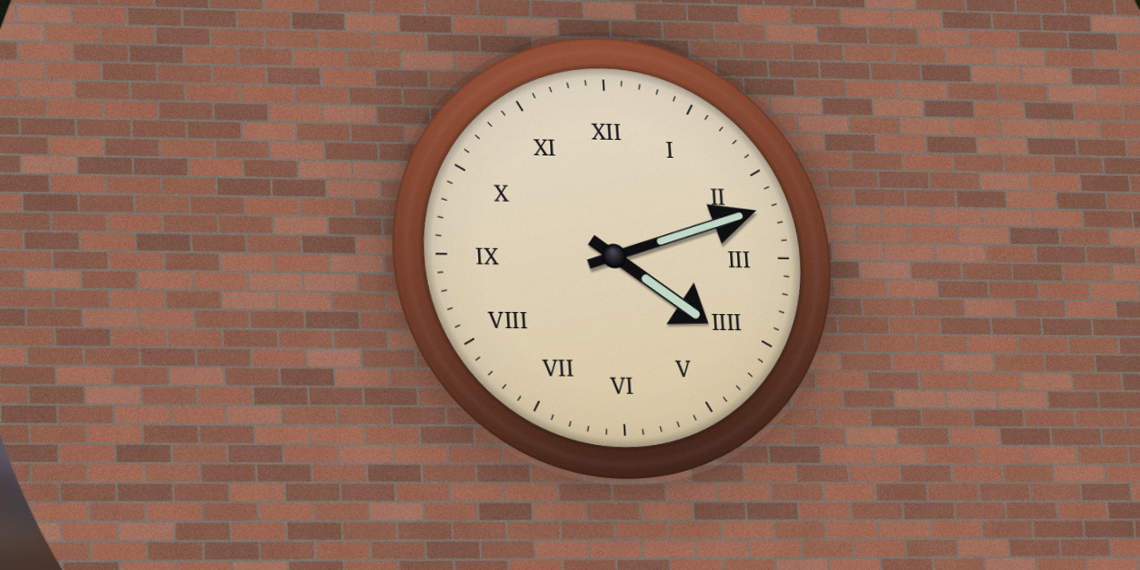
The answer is 4:12
